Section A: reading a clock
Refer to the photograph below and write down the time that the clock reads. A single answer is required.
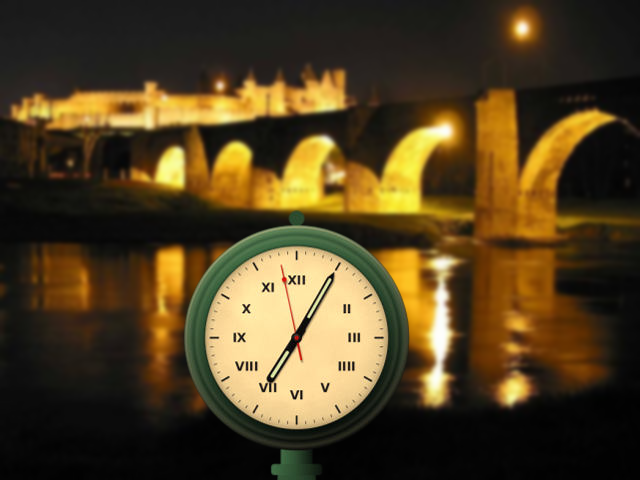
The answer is 7:04:58
